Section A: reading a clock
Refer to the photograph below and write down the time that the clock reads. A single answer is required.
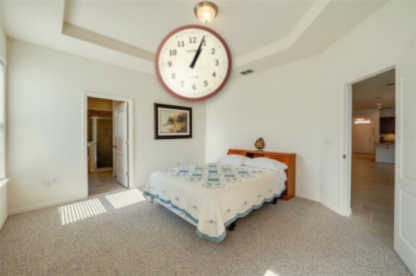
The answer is 1:04
